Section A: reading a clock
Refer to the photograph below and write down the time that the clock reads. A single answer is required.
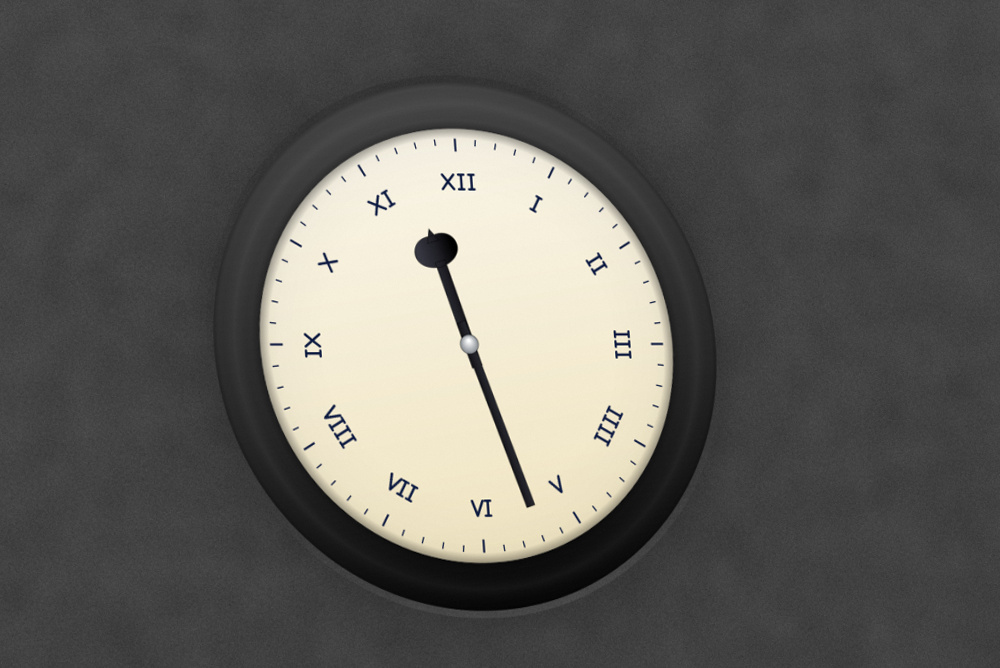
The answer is 11:27
